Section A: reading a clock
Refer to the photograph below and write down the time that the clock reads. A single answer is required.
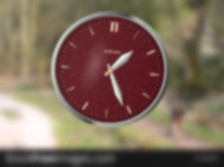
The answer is 1:26
